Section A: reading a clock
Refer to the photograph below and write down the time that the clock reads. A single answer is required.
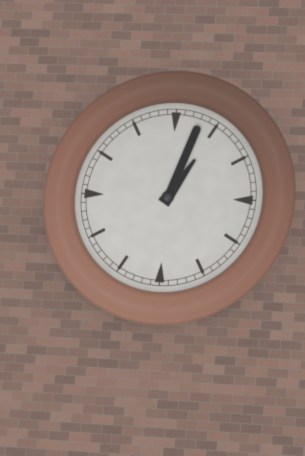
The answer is 1:03
